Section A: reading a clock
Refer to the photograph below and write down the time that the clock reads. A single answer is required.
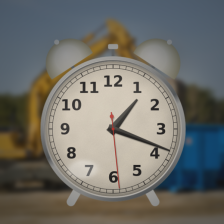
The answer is 1:18:29
